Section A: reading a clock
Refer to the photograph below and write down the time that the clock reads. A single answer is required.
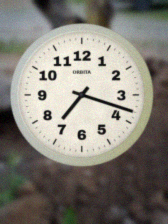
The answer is 7:18
